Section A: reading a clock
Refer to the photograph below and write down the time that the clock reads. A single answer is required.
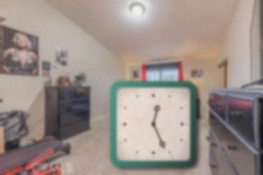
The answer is 12:26
